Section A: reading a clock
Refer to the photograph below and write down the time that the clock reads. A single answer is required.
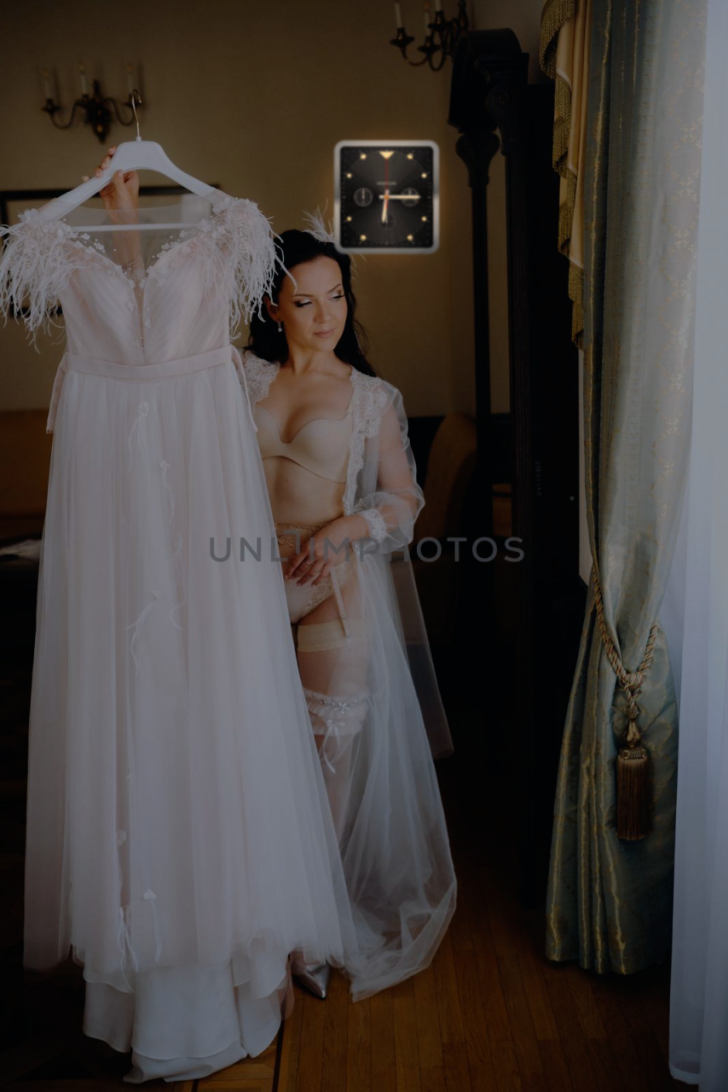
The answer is 6:15
